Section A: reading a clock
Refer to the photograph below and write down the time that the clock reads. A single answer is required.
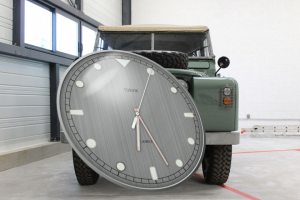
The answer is 6:27:05
